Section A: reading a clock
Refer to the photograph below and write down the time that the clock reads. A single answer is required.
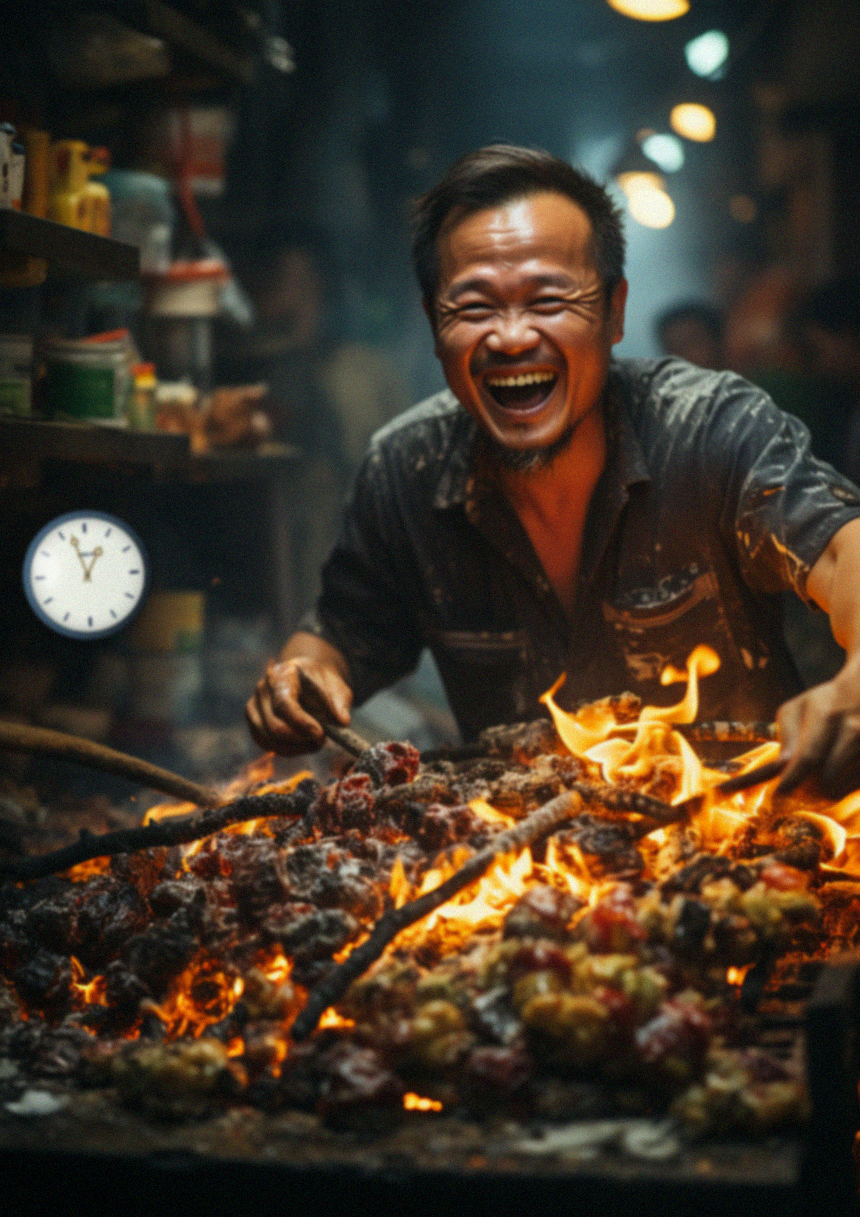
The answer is 12:57
